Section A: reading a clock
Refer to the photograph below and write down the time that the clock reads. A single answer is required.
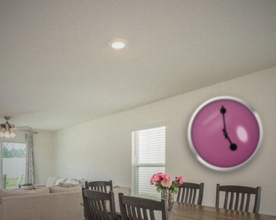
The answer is 4:59
